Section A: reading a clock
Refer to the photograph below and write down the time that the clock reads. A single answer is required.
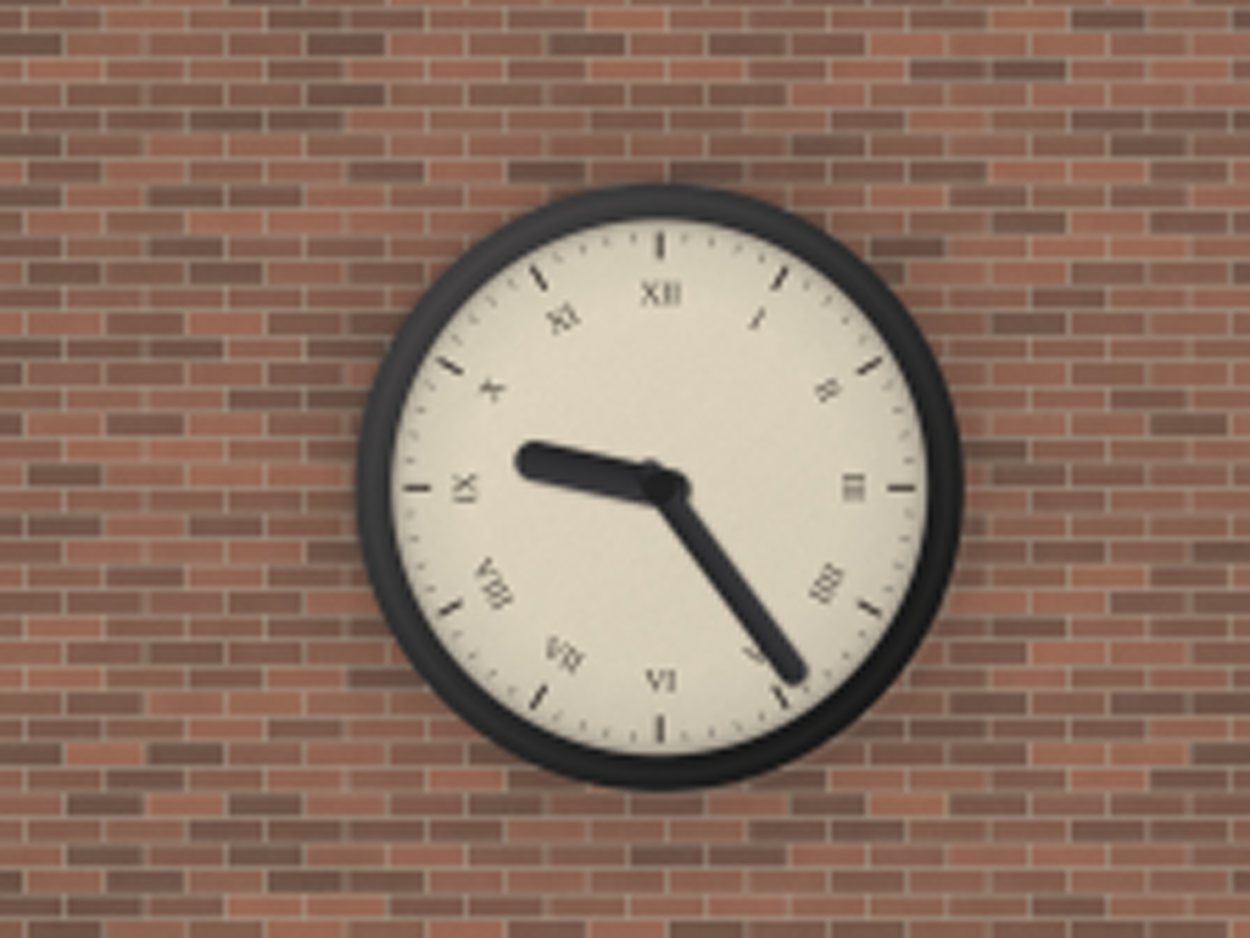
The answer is 9:24
